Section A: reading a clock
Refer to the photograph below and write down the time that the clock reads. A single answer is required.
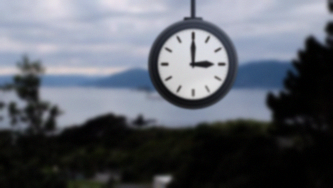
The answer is 3:00
